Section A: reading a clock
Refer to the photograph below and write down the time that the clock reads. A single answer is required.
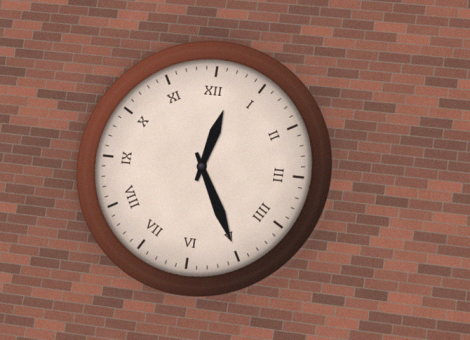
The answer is 12:25
